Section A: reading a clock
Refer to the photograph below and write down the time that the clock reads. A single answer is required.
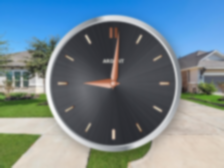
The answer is 9:01
